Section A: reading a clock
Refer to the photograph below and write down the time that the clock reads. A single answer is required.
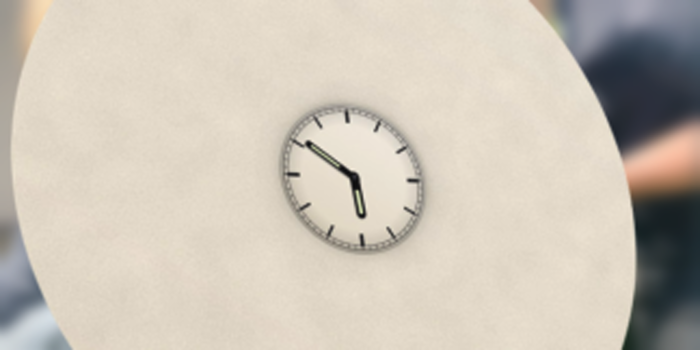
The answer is 5:51
